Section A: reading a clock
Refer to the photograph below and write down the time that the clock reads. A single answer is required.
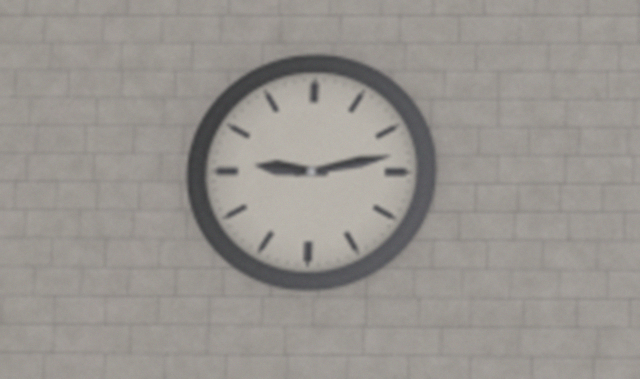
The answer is 9:13
